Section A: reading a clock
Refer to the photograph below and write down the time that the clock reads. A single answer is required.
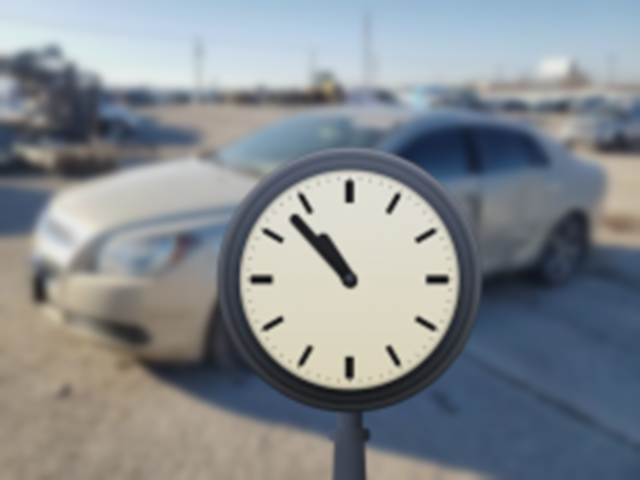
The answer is 10:53
